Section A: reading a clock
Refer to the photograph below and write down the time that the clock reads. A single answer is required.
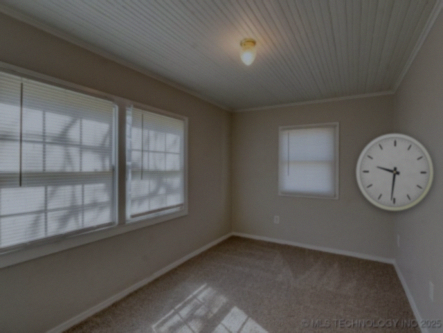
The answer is 9:31
